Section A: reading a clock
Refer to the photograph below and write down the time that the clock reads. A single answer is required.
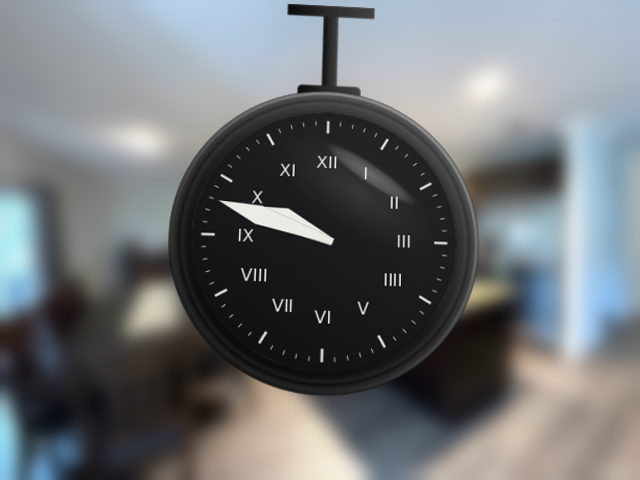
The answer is 9:48
